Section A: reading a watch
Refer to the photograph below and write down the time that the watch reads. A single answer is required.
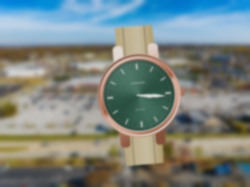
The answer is 3:16
